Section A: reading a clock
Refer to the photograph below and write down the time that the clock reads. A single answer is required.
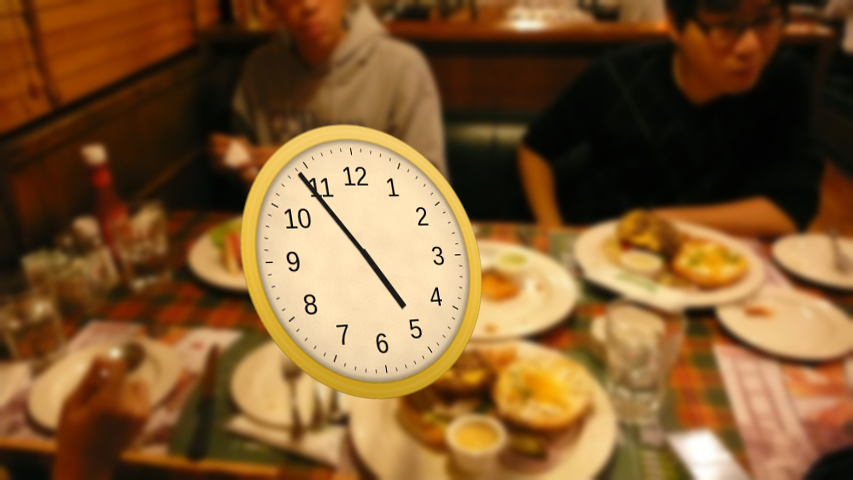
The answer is 4:54
